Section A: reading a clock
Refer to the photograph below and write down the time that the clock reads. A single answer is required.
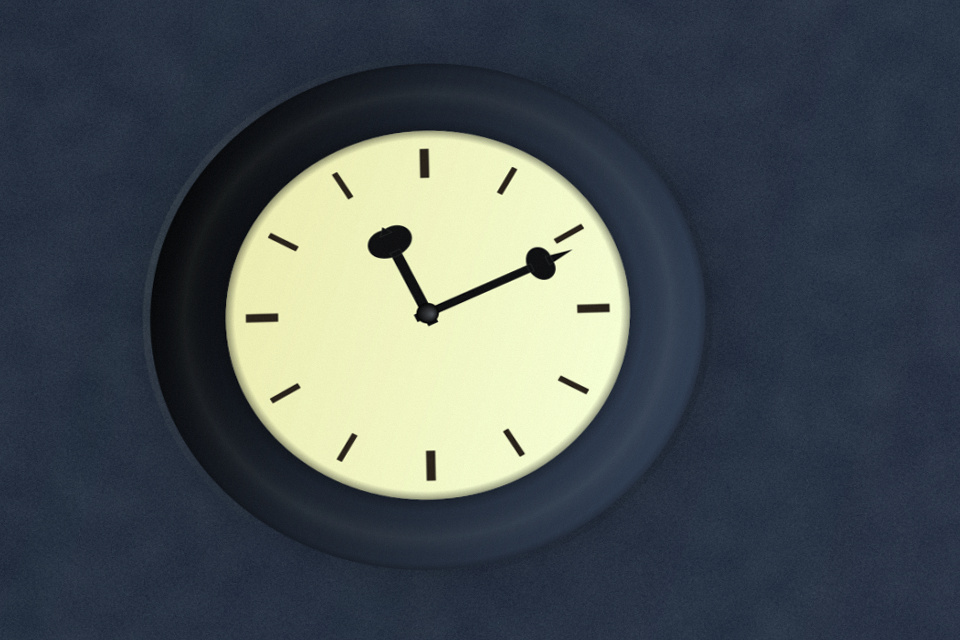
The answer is 11:11
